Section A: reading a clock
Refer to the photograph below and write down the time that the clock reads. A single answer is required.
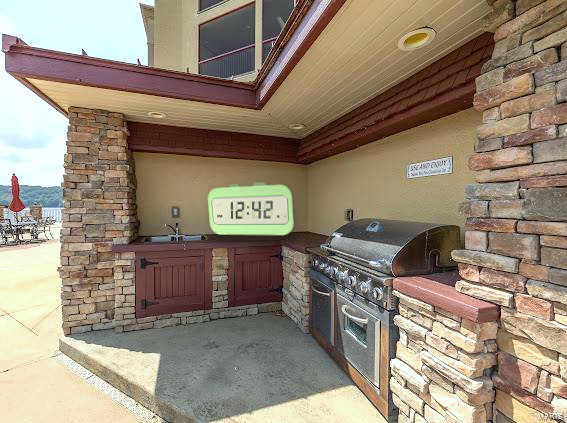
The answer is 12:42
